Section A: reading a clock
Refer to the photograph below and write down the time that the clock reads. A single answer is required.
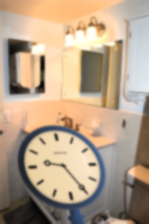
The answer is 9:25
